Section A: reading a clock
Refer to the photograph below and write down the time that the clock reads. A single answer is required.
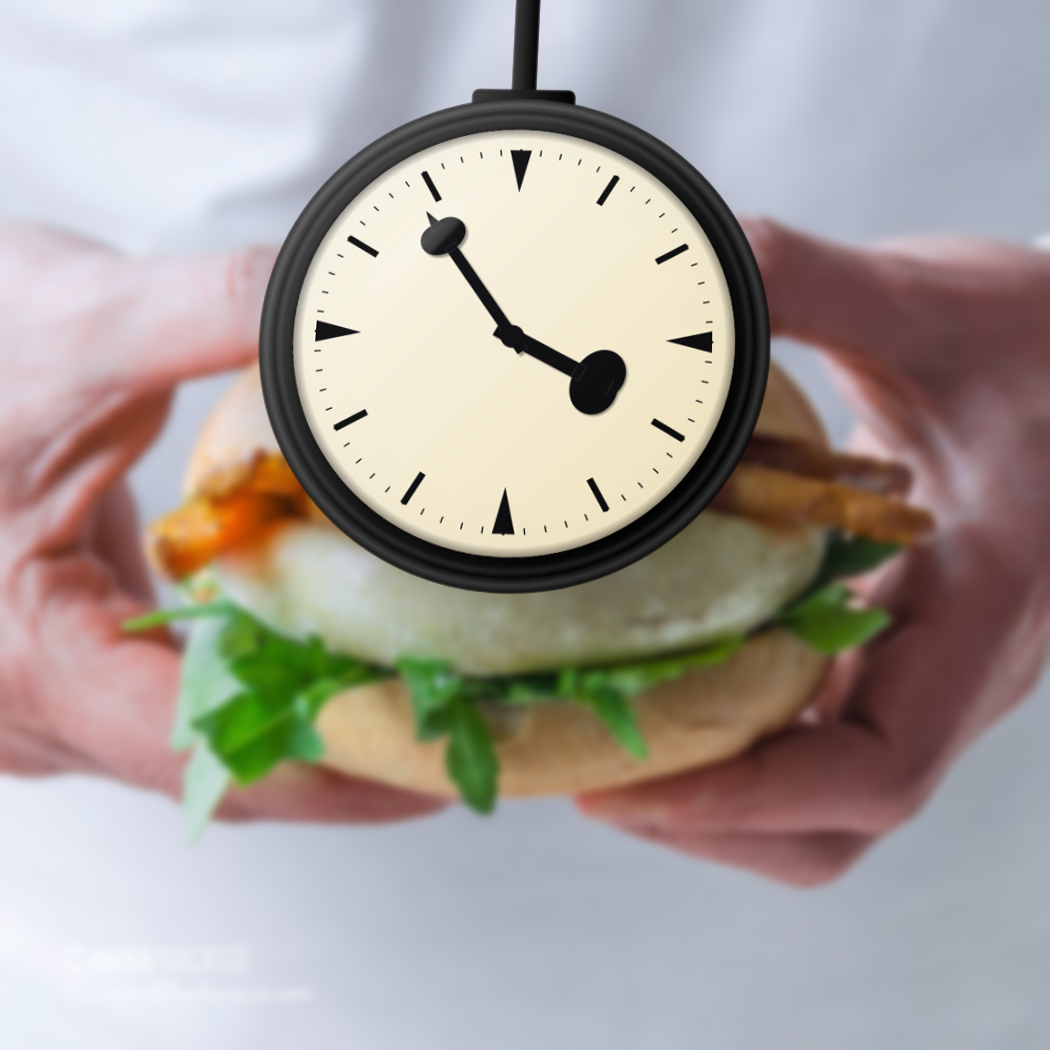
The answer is 3:54
